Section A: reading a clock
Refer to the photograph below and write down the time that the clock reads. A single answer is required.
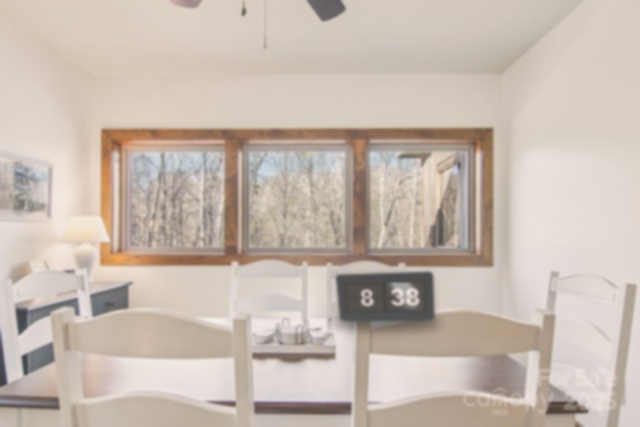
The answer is 8:38
